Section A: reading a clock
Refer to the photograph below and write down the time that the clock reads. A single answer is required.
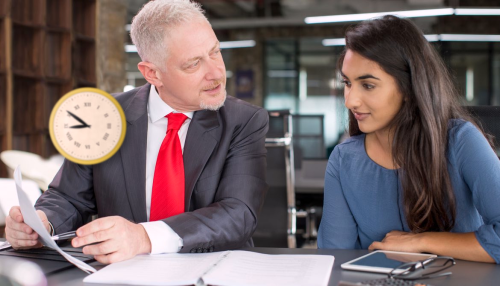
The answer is 8:51
